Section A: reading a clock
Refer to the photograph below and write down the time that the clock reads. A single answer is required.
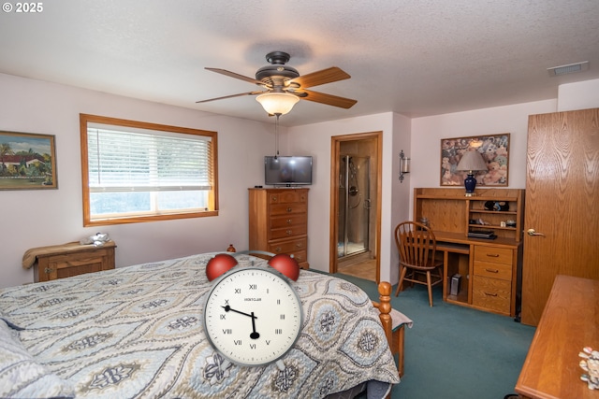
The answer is 5:48
